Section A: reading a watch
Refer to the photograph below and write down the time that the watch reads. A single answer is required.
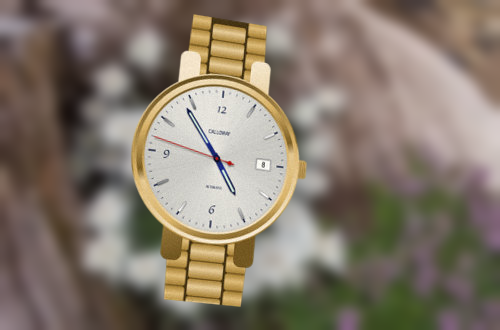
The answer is 4:53:47
